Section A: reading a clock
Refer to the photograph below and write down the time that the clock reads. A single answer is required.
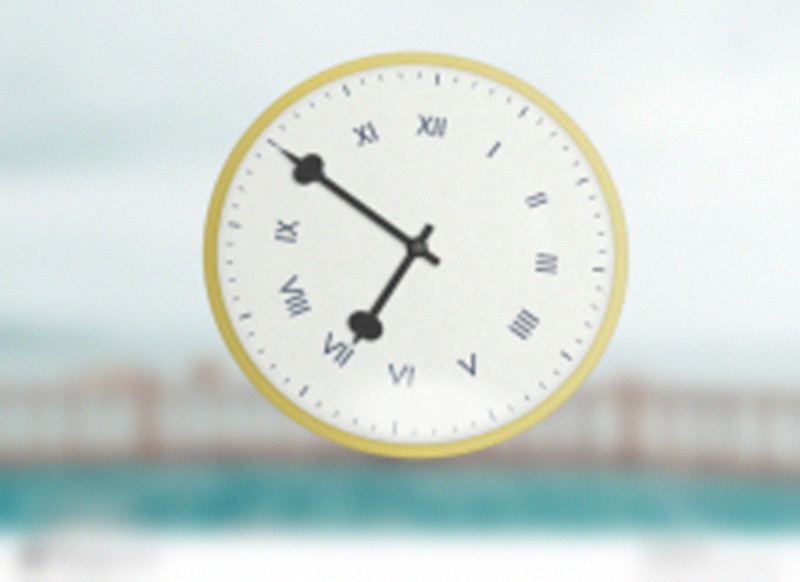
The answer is 6:50
